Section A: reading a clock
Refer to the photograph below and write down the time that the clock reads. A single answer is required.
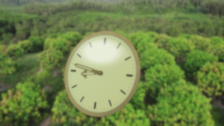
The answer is 8:47
